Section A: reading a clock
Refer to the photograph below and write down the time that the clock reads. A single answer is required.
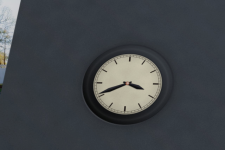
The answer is 3:41
